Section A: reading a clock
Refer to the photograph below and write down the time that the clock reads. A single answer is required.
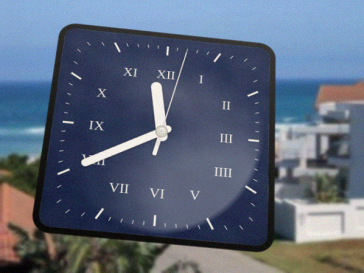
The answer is 11:40:02
